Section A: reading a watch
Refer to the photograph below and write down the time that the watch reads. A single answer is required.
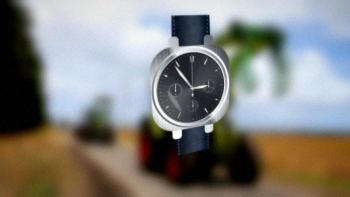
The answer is 2:54
